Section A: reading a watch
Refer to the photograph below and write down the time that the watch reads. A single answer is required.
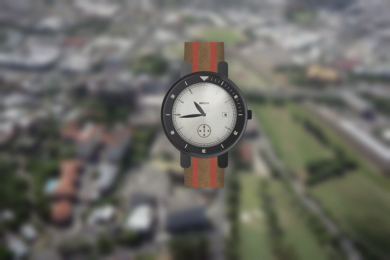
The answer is 10:44
